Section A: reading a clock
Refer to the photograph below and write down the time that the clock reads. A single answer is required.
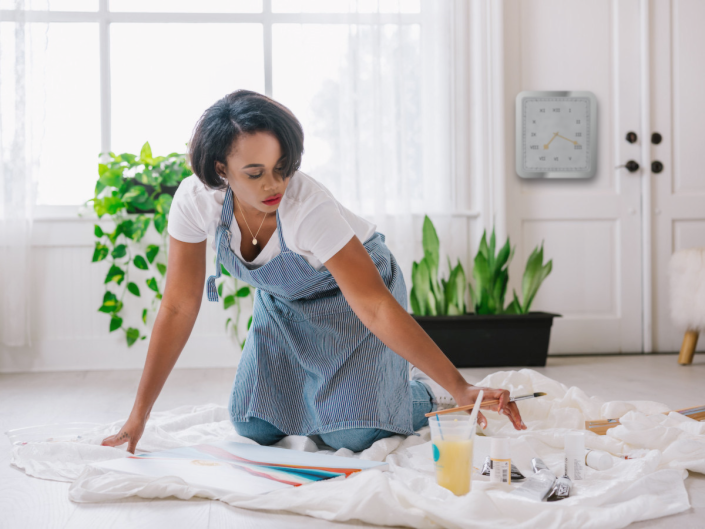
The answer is 7:19
